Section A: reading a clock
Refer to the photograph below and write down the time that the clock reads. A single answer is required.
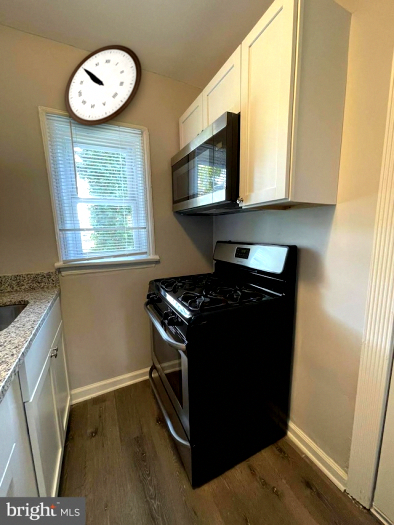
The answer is 9:50
